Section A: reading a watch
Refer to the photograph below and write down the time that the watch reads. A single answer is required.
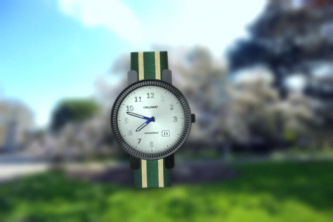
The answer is 7:48
